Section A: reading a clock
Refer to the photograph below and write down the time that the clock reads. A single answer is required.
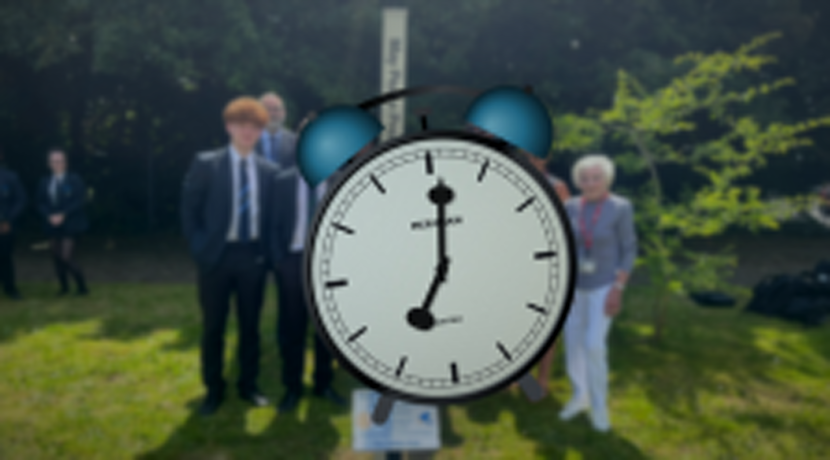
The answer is 7:01
